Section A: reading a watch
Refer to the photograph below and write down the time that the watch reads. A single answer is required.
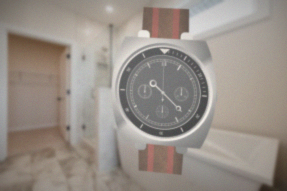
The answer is 10:22
